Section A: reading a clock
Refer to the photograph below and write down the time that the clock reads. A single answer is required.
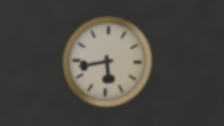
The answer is 5:43
